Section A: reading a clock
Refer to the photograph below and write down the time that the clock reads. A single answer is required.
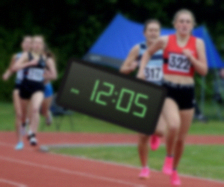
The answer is 12:05
